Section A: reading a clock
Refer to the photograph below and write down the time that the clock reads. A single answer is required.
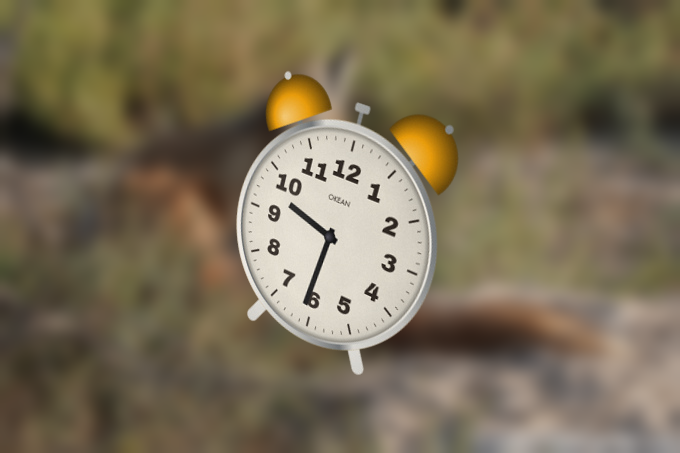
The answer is 9:31
